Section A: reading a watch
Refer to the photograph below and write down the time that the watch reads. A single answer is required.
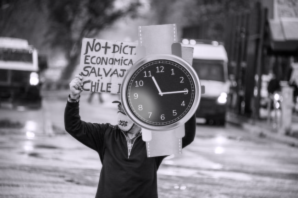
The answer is 11:15
